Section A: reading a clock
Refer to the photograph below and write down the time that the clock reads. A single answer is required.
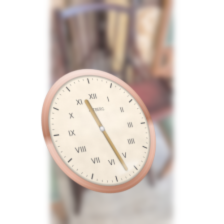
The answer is 11:27
